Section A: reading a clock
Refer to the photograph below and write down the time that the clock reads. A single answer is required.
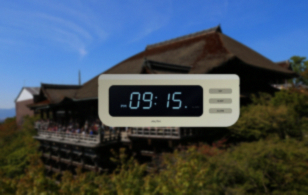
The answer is 9:15
